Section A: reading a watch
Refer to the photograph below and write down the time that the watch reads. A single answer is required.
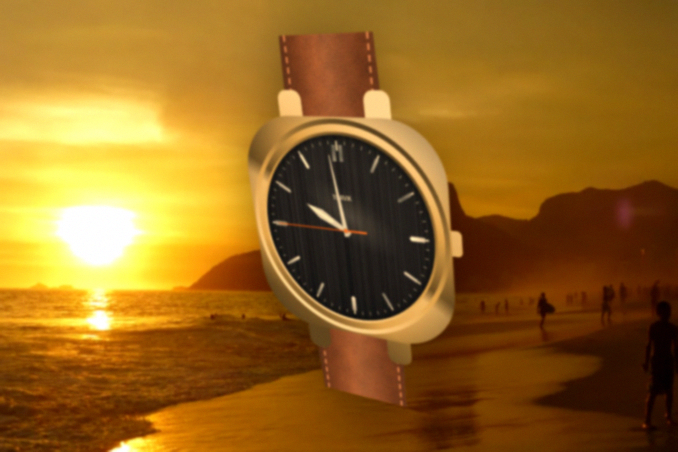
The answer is 9:58:45
